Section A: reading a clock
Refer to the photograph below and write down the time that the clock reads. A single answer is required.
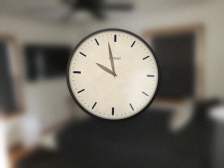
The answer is 9:58
